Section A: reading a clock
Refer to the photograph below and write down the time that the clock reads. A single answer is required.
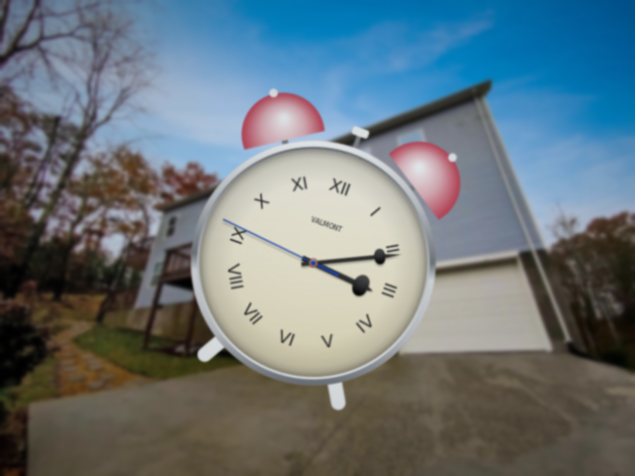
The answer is 3:10:46
